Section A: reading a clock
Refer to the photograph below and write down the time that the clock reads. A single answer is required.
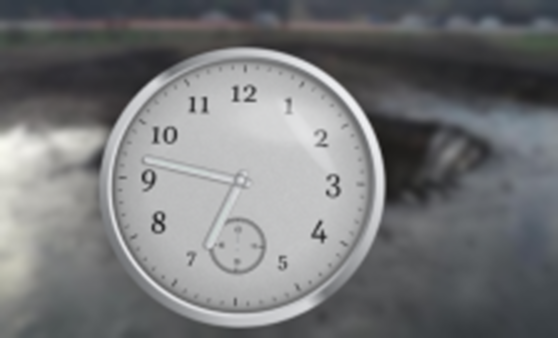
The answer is 6:47
